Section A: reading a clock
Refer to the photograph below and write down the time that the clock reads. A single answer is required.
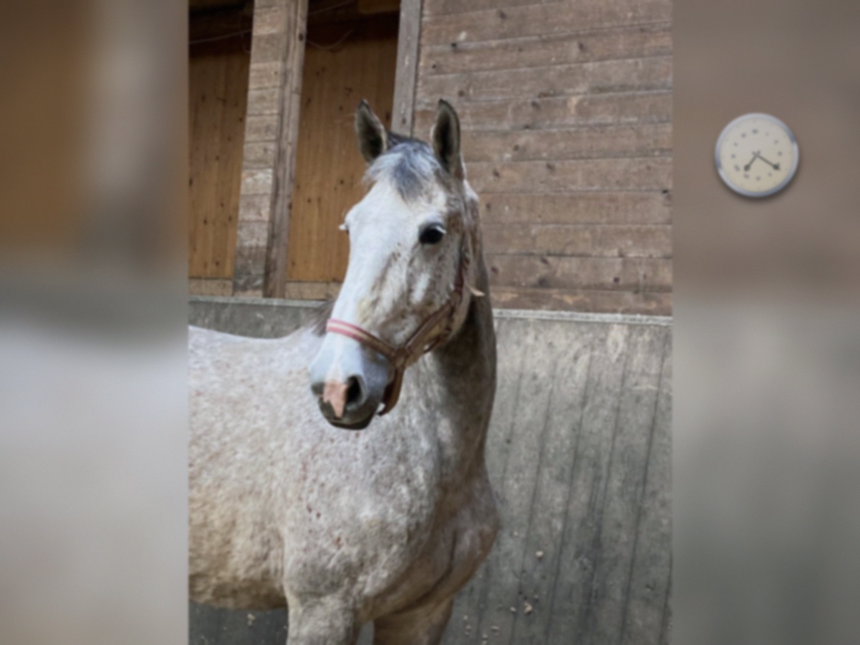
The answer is 7:21
